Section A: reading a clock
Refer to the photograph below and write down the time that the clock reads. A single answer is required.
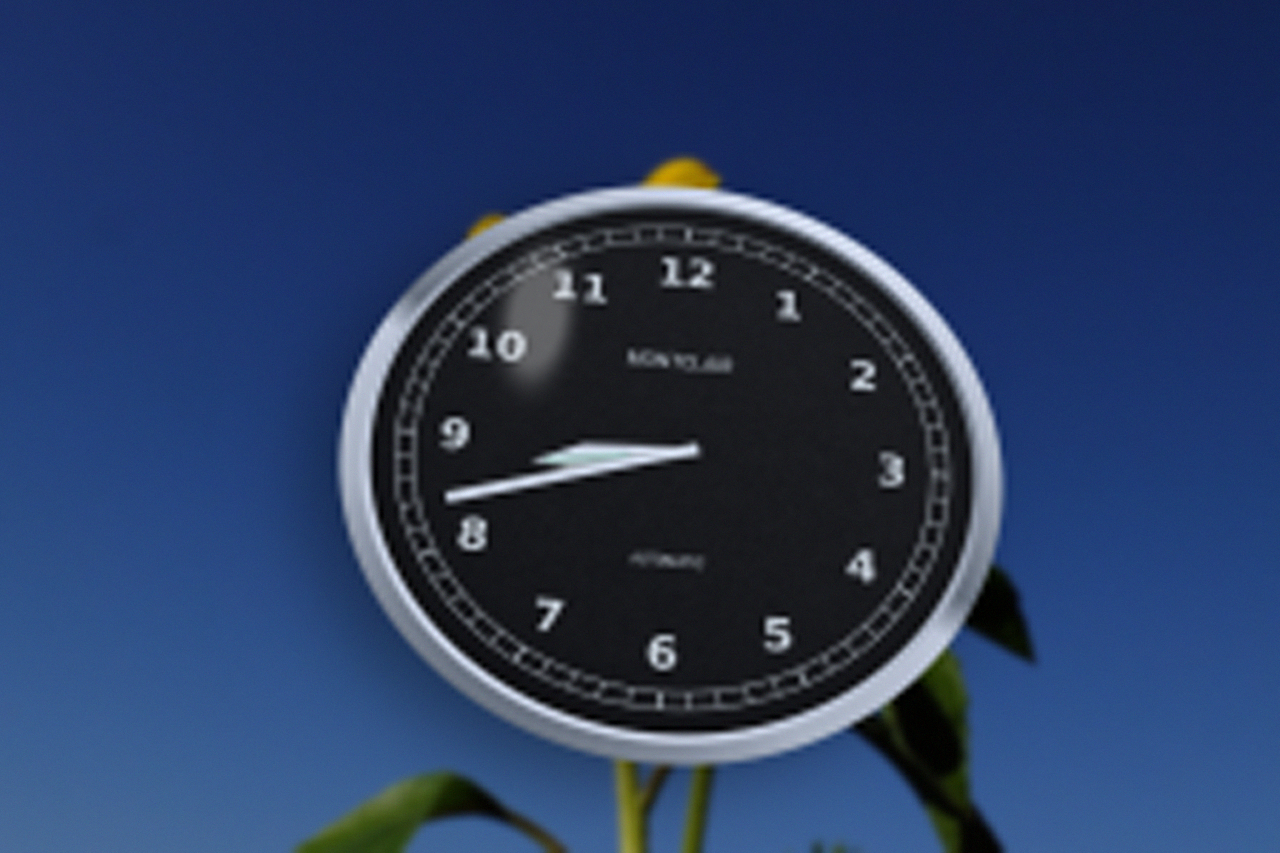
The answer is 8:42
